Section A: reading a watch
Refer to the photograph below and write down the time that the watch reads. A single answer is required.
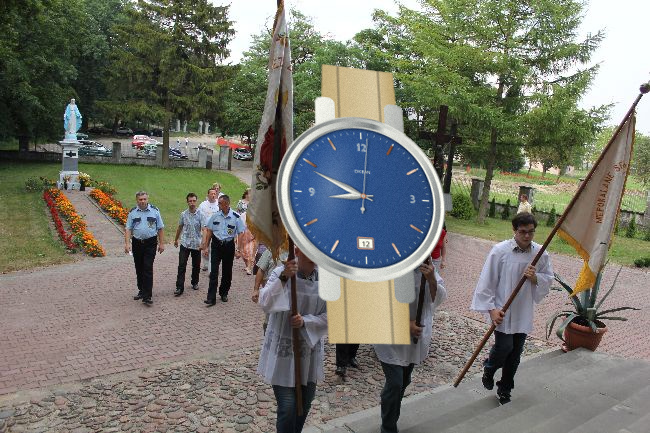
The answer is 8:49:01
